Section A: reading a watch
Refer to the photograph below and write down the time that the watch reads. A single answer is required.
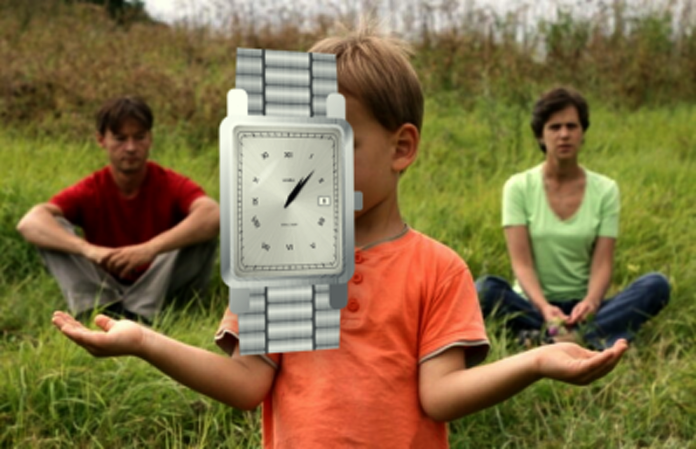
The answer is 1:07
